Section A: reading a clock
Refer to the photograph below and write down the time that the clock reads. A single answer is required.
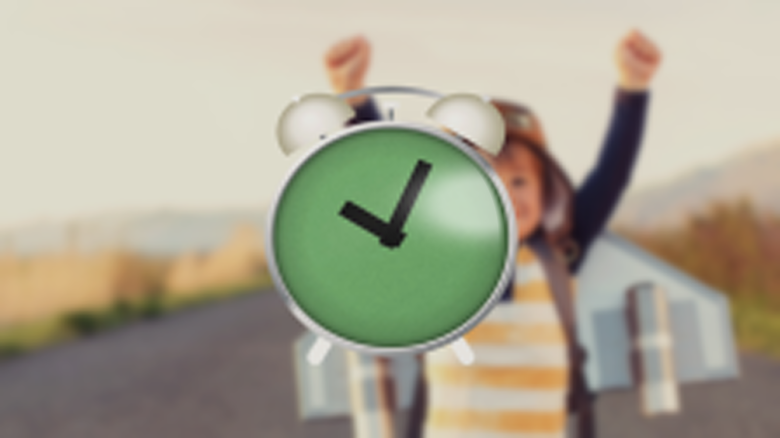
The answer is 10:04
